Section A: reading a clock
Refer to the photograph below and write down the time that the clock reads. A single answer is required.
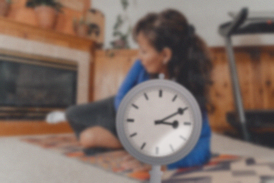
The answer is 3:10
